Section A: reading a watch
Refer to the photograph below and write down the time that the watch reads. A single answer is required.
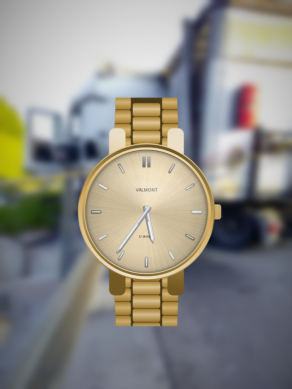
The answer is 5:36
